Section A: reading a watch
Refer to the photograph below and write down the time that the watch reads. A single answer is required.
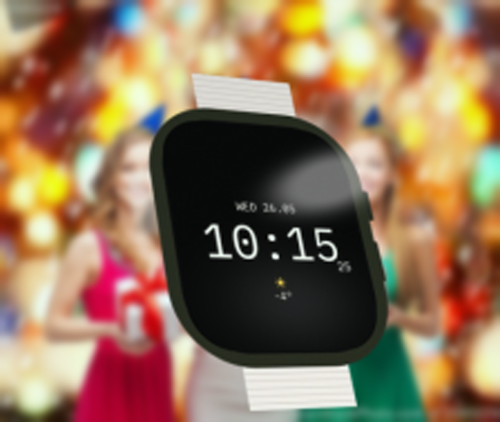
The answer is 10:15
